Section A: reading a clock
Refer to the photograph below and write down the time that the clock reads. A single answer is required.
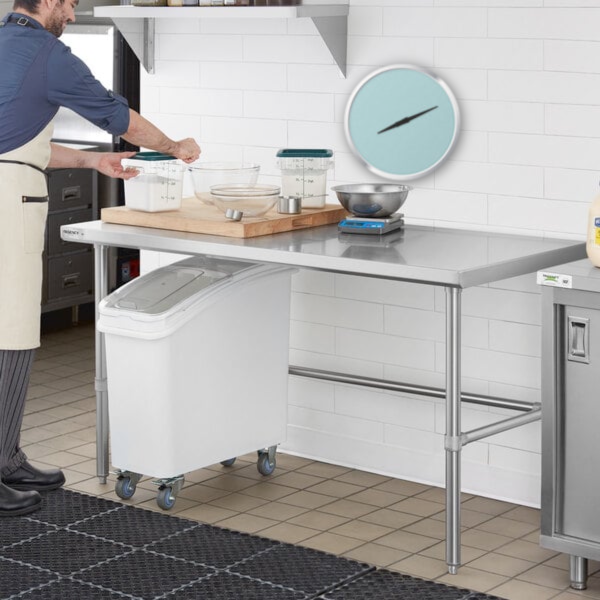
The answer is 8:11
